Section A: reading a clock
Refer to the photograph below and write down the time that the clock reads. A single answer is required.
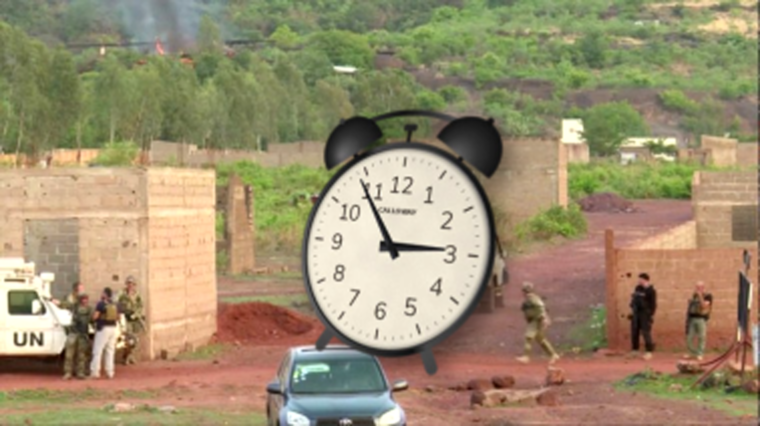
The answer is 2:54
